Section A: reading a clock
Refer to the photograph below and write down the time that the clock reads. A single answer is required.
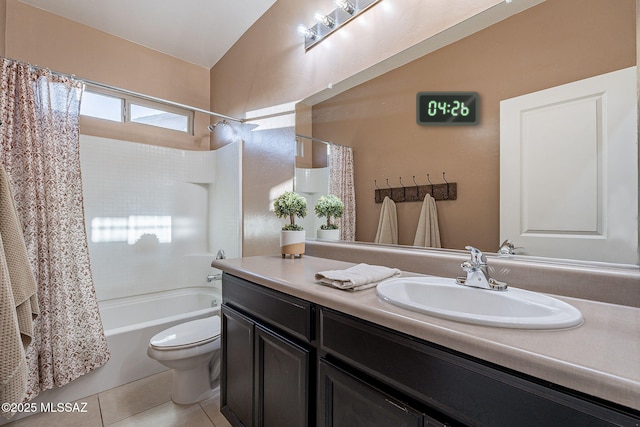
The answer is 4:26
